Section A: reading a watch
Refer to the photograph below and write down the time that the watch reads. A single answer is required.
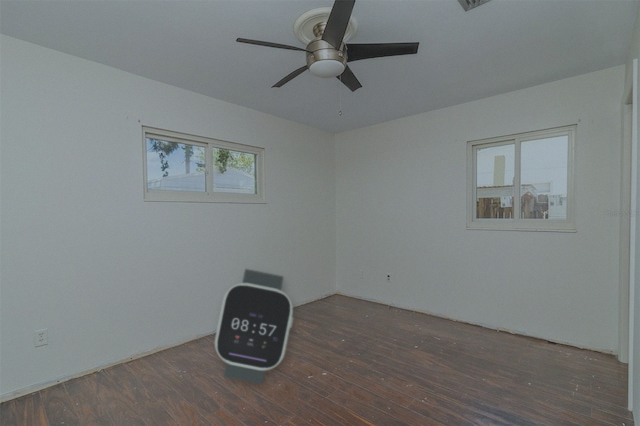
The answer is 8:57
